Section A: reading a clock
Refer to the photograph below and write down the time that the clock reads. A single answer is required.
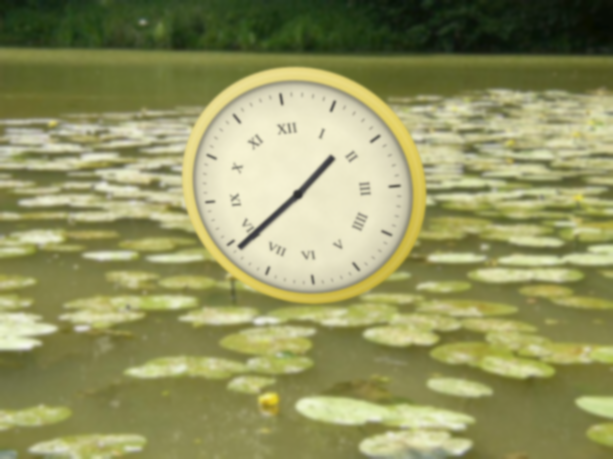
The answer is 1:39
